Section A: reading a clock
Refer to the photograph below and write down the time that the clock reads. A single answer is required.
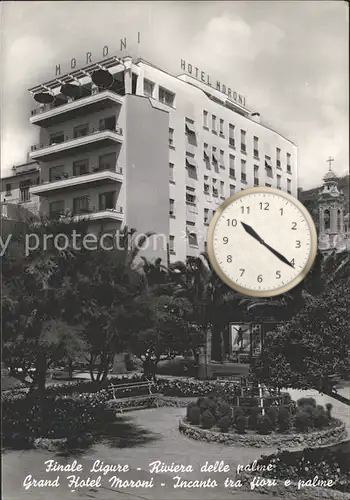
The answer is 10:21
